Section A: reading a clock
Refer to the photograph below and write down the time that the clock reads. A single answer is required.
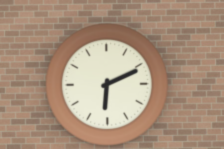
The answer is 6:11
